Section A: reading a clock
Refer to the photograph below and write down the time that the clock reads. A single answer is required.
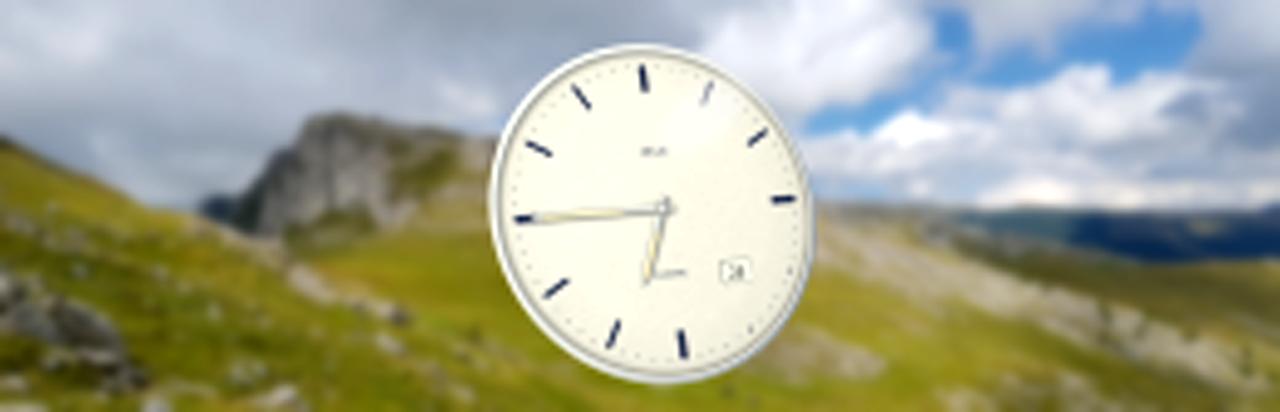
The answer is 6:45
